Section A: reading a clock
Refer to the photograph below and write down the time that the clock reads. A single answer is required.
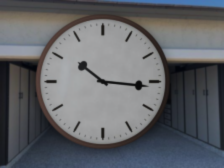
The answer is 10:16
